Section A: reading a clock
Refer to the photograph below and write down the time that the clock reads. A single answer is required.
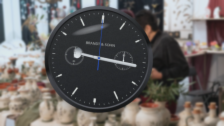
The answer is 9:16
